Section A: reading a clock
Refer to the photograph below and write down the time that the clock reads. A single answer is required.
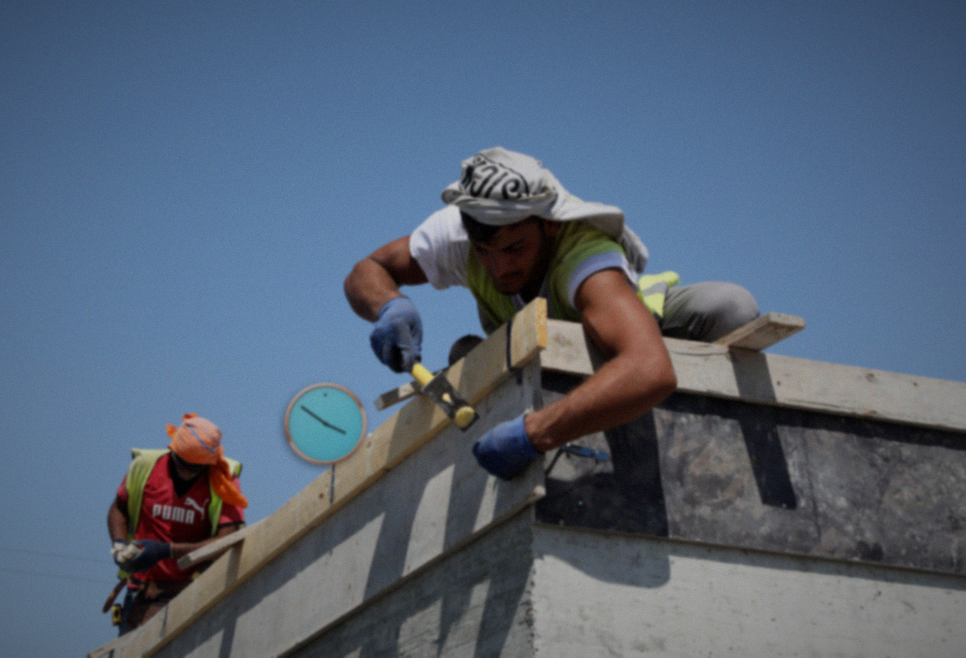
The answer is 3:51
